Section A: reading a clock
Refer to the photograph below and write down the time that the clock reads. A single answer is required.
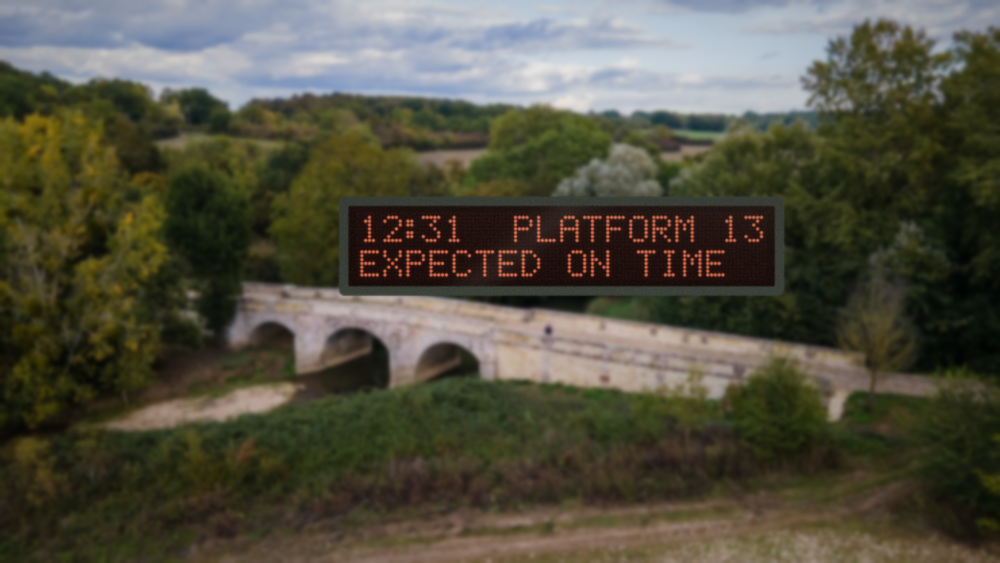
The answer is 12:31
